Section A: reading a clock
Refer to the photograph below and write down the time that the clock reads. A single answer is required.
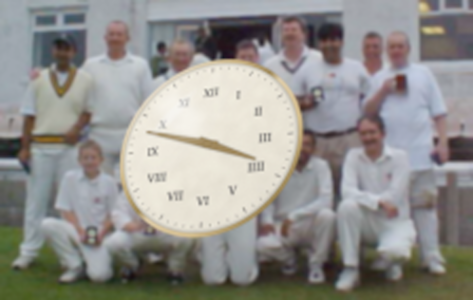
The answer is 3:48
